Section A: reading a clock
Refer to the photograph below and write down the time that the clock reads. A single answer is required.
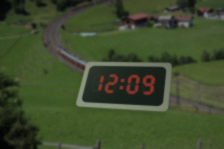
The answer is 12:09
